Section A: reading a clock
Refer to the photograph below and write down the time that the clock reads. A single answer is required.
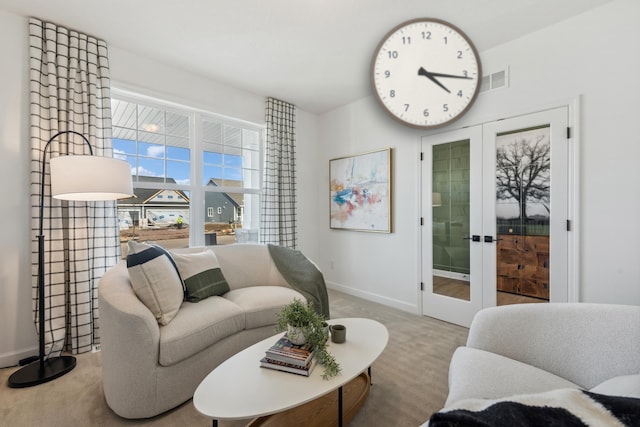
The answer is 4:16
